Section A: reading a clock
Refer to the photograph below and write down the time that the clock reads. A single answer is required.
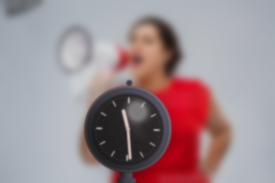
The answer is 11:29
